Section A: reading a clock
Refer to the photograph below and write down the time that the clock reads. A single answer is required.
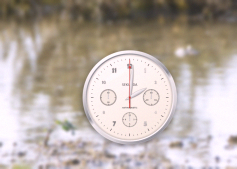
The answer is 2:01
